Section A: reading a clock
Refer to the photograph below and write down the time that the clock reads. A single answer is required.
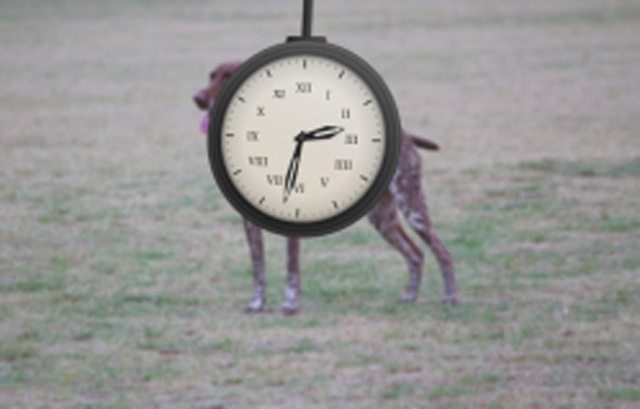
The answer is 2:32
